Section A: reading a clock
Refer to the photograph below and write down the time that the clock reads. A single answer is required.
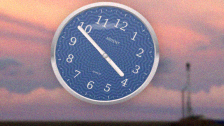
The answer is 3:49
